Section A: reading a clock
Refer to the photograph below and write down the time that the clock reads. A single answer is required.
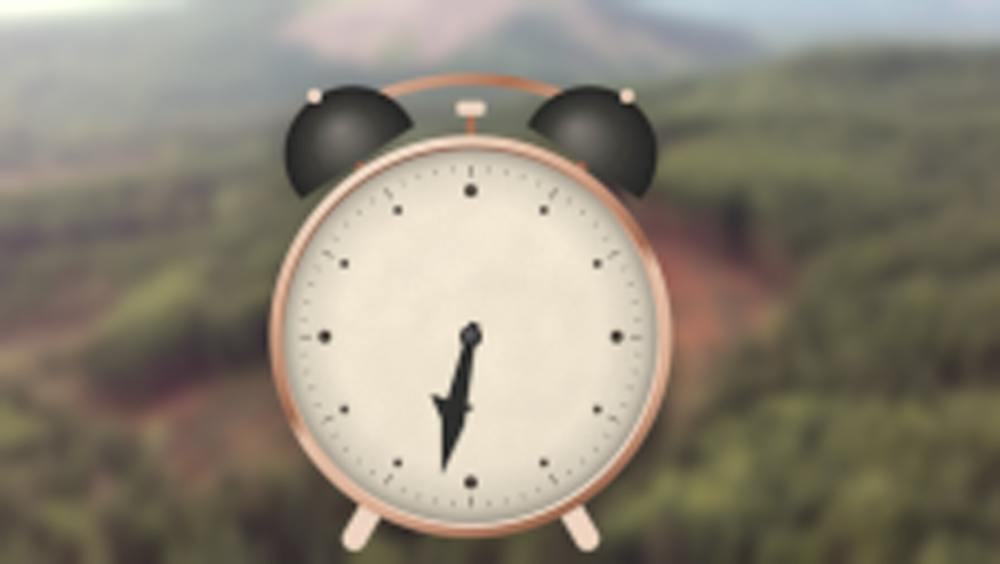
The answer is 6:32
